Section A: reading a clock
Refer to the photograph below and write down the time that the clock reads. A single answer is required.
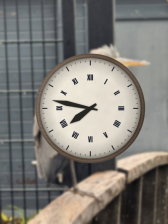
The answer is 7:47
